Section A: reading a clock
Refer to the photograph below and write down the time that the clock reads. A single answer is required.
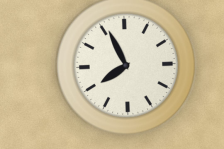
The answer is 7:56
